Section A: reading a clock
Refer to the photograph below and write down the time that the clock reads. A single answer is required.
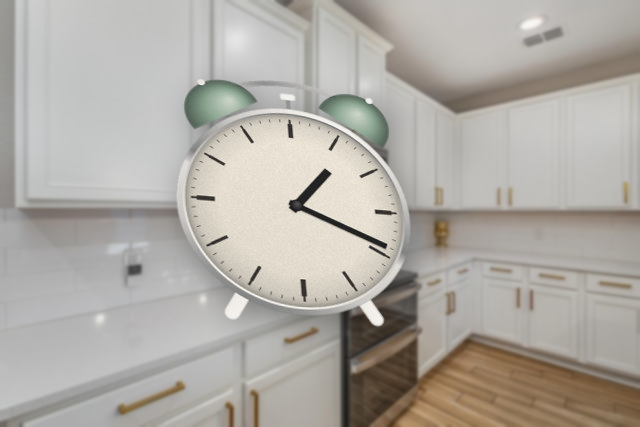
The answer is 1:19
